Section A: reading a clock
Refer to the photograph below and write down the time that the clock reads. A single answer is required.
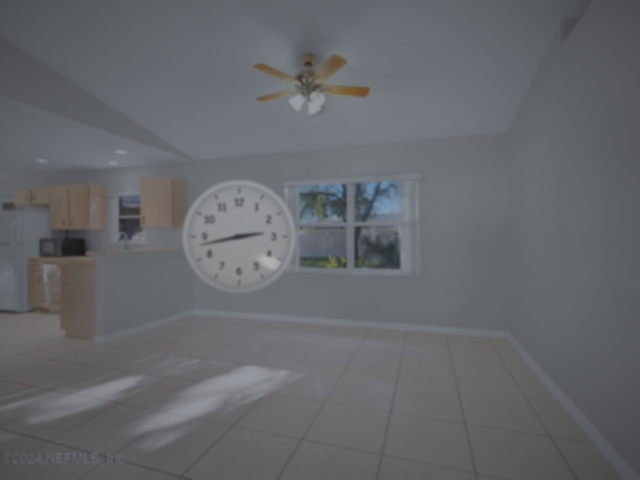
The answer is 2:43
